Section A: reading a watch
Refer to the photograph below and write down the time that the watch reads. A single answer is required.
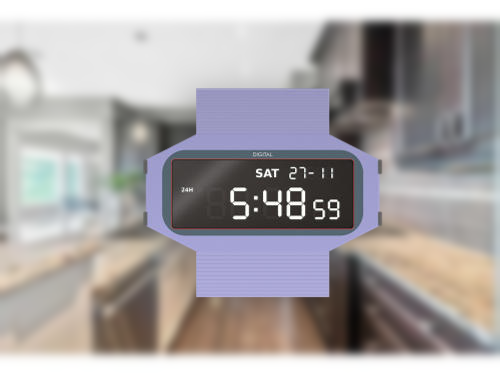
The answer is 5:48:59
